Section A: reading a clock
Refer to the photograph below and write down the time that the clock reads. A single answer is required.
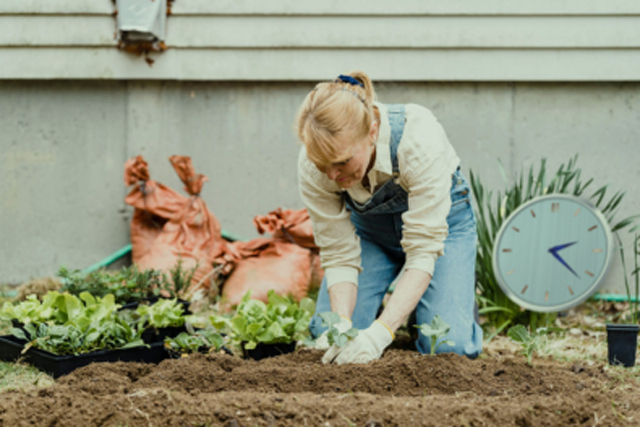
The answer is 2:22
